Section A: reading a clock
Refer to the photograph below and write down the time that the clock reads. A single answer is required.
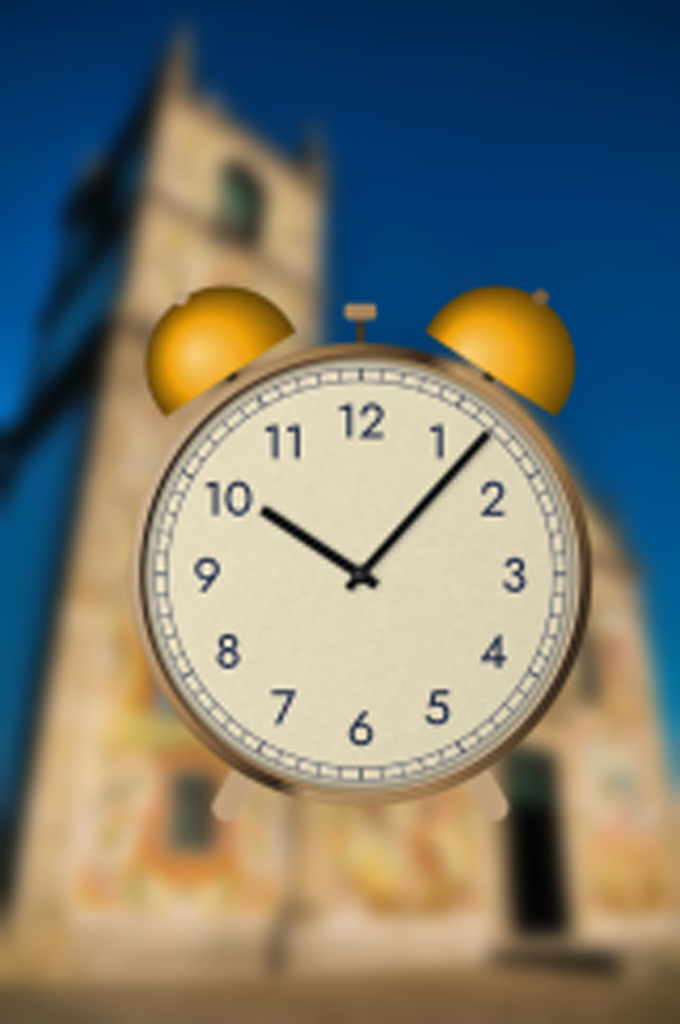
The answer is 10:07
